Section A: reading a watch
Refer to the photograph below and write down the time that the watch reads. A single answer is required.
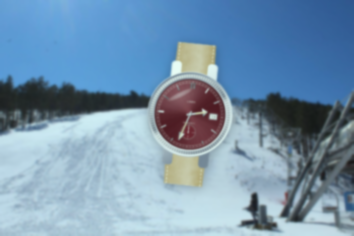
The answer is 2:33
